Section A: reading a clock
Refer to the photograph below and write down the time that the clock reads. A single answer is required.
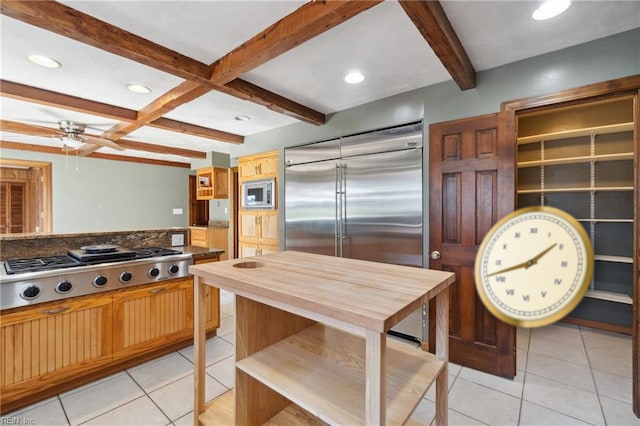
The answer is 1:42
